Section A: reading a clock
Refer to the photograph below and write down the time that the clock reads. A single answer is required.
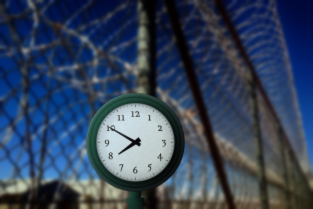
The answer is 7:50
